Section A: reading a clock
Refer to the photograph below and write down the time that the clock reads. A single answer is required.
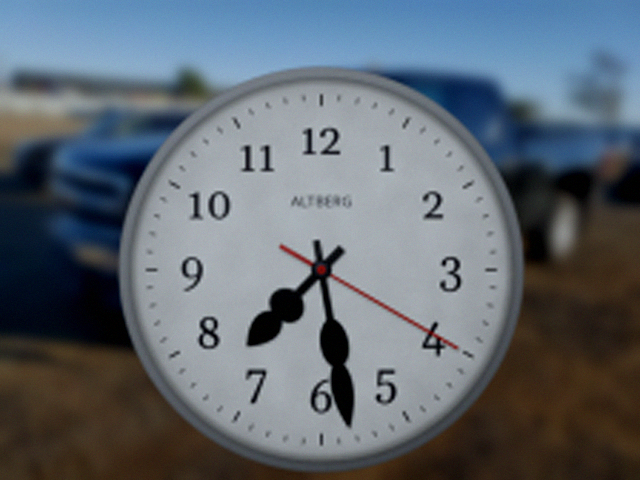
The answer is 7:28:20
